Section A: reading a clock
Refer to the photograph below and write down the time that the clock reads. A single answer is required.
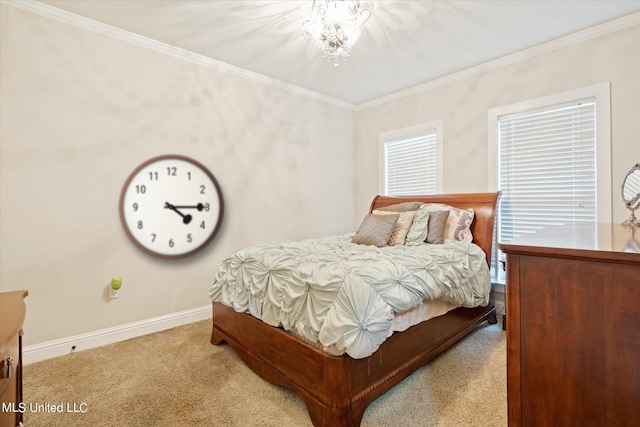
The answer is 4:15
